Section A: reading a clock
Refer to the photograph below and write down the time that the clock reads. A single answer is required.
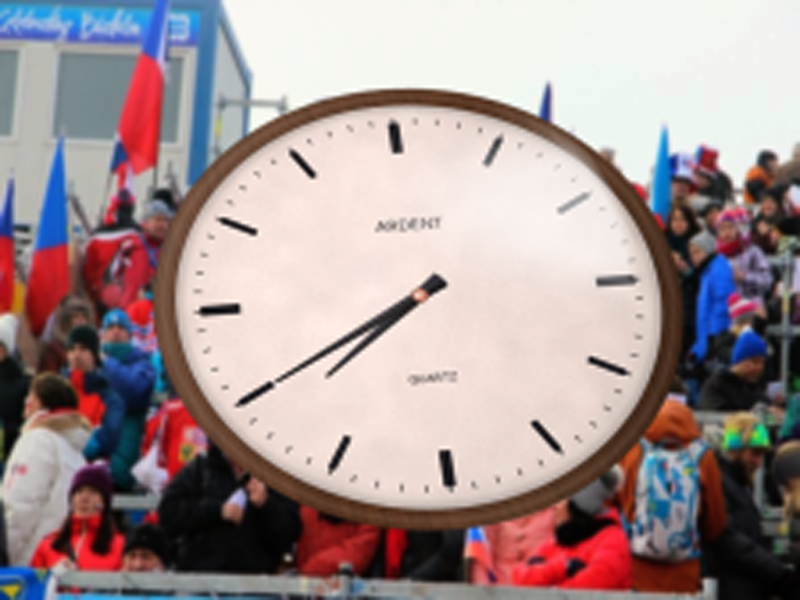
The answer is 7:40
